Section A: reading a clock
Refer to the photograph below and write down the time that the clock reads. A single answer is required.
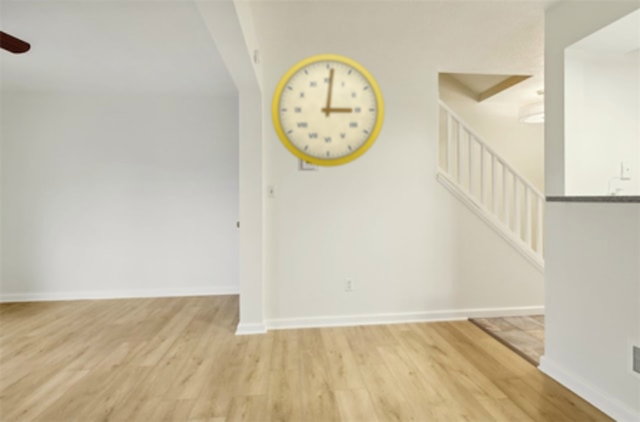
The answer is 3:01
